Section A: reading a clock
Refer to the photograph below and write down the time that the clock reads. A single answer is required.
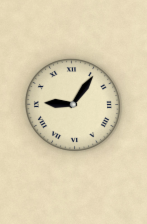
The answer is 9:06
